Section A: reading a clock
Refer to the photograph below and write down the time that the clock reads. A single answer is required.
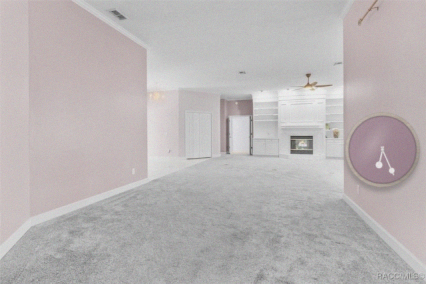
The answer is 6:26
